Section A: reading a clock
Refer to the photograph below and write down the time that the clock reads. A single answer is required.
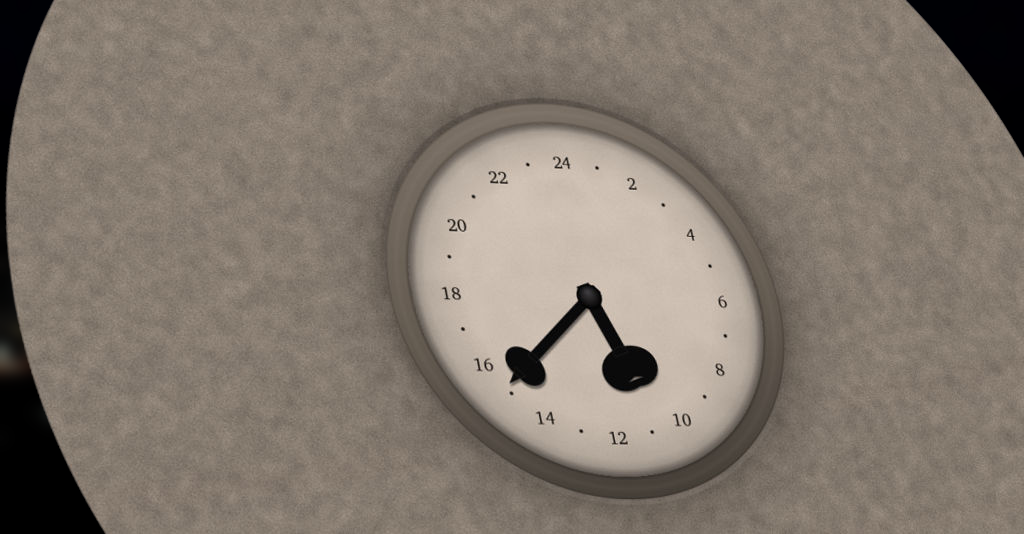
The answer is 10:38
